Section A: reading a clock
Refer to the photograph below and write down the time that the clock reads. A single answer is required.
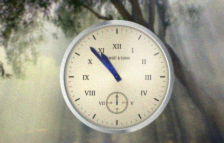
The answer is 10:53
